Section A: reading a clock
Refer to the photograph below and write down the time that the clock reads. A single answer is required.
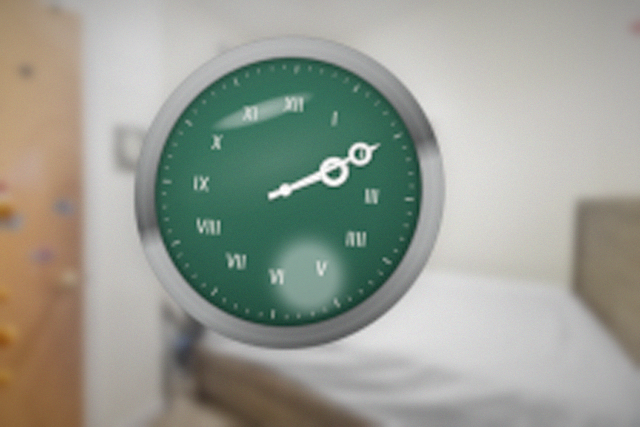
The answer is 2:10
